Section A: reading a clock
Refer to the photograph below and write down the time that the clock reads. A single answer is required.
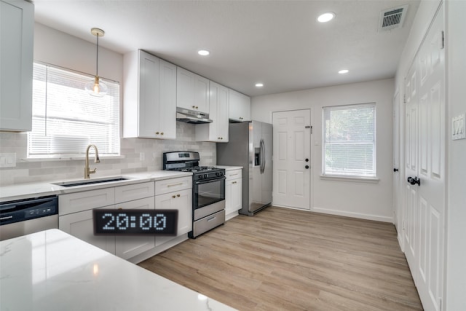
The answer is 20:00
